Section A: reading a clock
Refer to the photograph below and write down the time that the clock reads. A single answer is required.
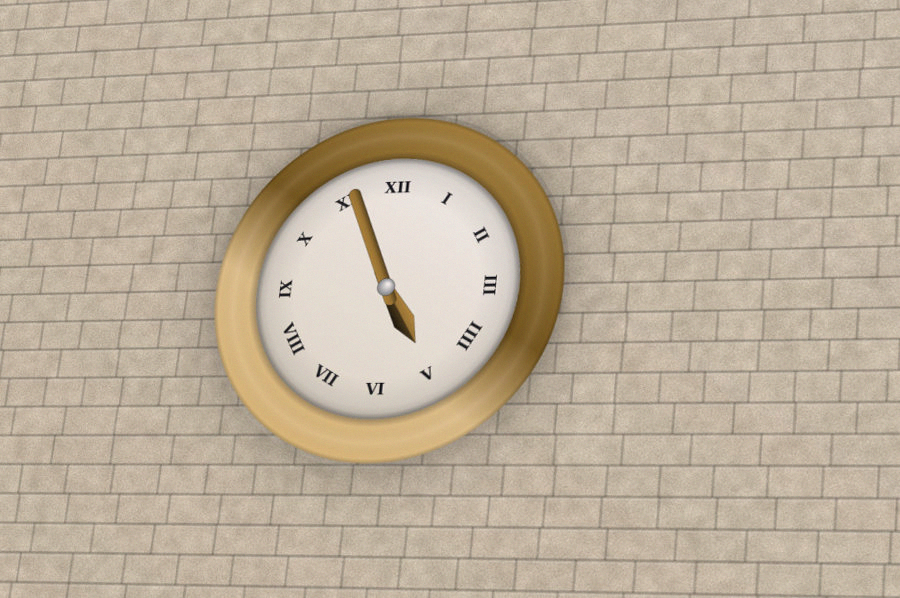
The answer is 4:56
